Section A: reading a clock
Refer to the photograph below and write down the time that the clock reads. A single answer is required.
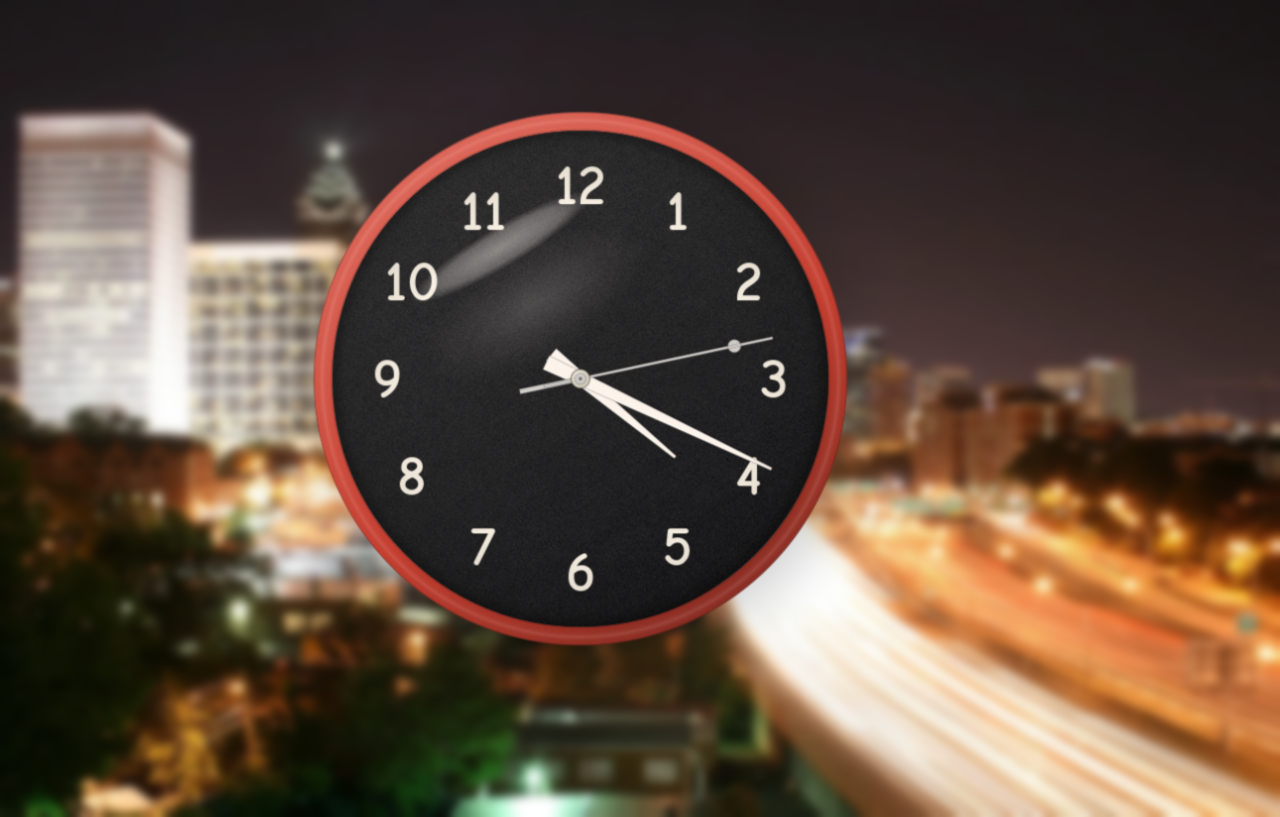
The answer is 4:19:13
